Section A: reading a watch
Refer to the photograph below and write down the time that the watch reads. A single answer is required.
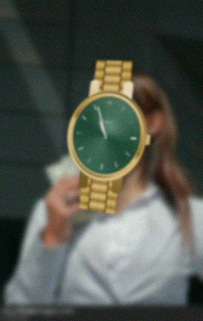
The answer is 10:56
